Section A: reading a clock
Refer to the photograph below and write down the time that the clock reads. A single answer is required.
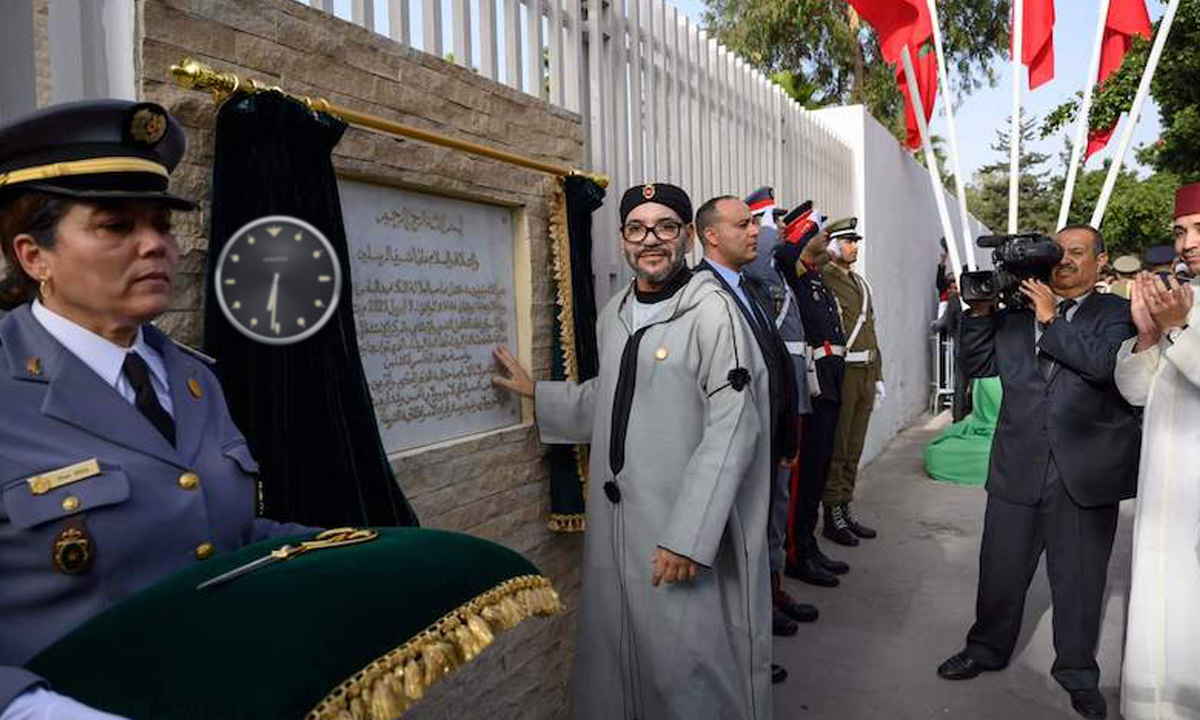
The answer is 6:31
